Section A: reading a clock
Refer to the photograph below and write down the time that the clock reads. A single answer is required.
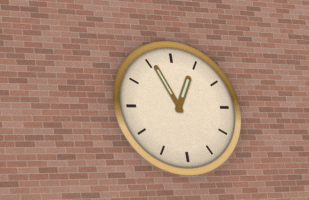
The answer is 12:56
